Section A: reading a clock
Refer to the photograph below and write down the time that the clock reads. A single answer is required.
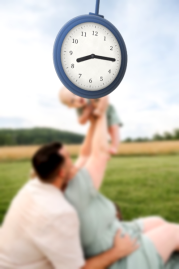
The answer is 8:15
